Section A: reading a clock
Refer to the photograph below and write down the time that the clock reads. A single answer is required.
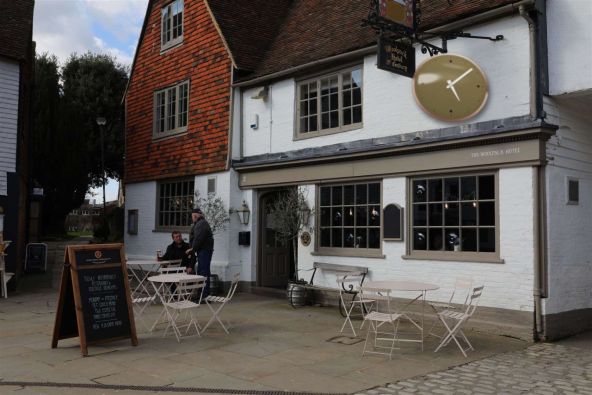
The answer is 5:08
